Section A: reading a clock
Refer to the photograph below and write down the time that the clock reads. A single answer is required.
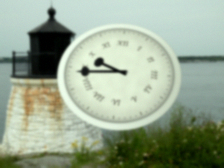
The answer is 9:44
